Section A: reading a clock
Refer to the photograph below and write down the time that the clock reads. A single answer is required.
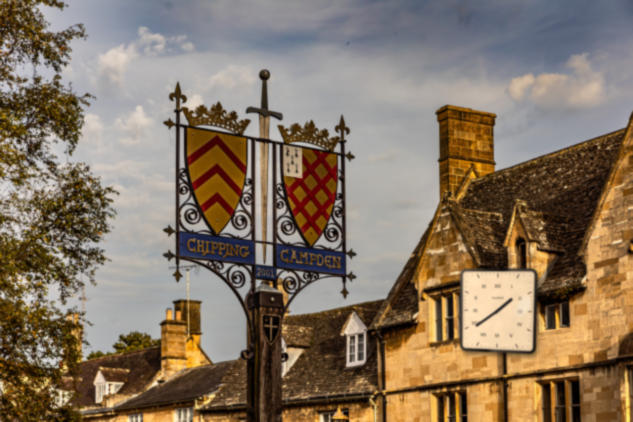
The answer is 1:39
